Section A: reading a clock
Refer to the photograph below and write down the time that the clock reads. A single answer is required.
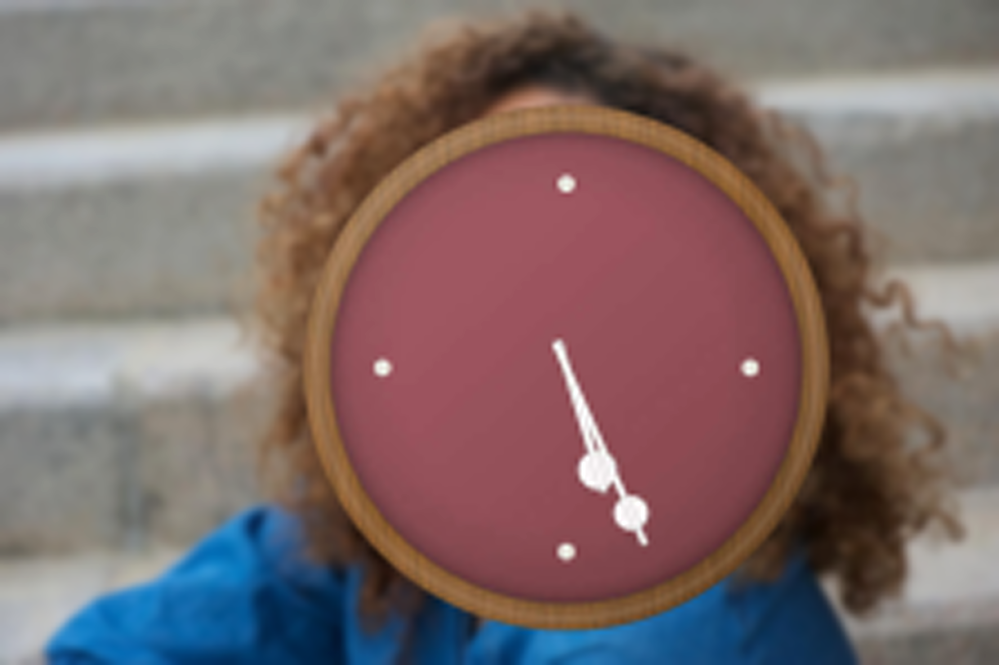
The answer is 5:26
